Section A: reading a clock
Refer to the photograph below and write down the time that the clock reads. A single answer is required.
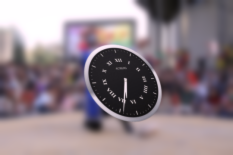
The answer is 6:34
